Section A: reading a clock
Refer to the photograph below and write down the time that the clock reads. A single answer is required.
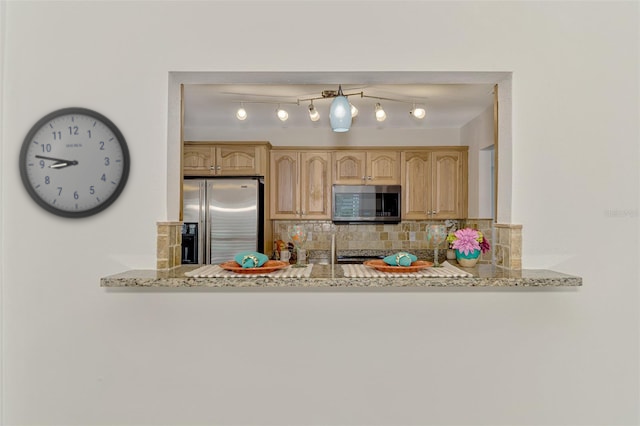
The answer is 8:47
